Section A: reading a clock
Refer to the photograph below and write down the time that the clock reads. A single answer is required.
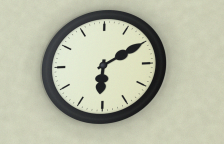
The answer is 6:10
